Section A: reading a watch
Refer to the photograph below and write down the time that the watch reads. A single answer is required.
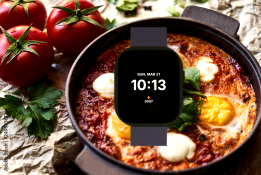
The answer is 10:13
